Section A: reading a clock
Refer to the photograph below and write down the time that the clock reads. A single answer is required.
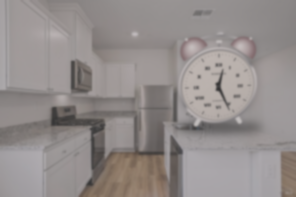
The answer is 12:26
